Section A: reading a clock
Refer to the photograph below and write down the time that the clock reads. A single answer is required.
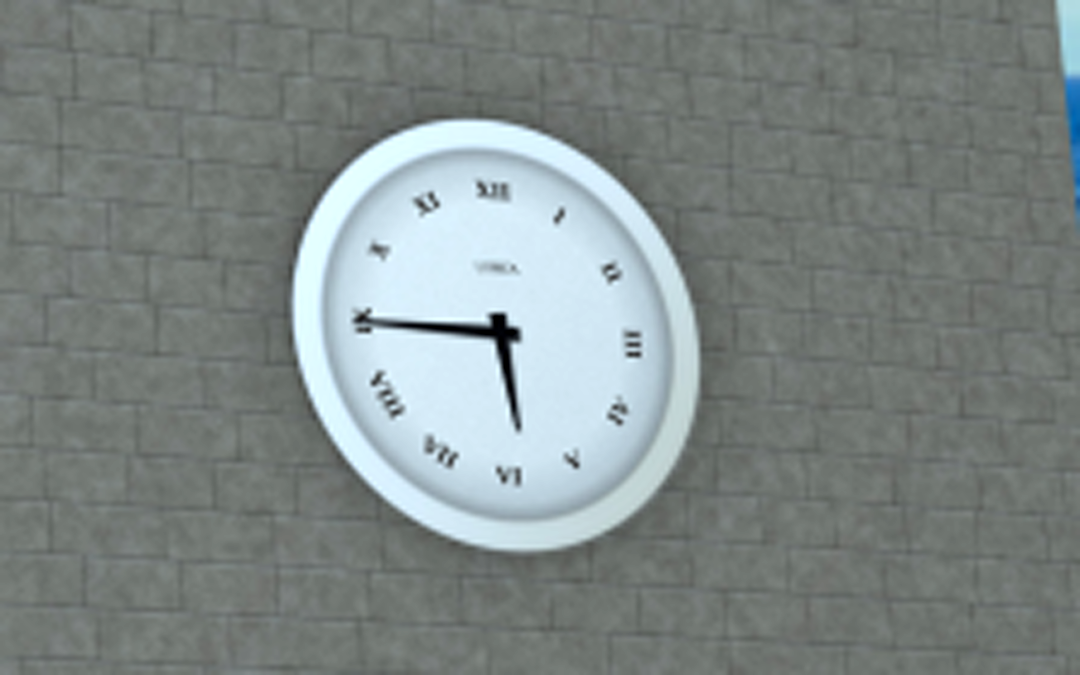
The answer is 5:45
